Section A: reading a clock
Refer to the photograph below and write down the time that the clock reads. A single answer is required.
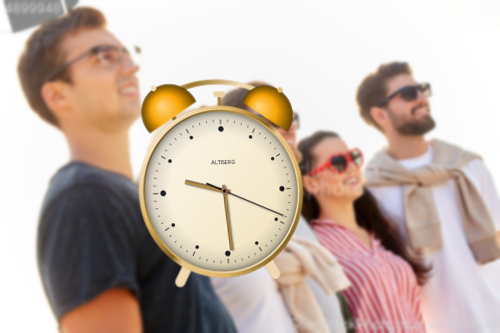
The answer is 9:29:19
